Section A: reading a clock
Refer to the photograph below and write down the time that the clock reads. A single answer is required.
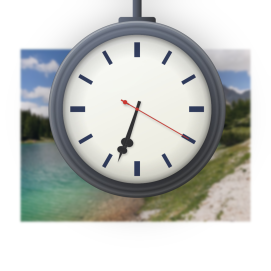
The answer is 6:33:20
